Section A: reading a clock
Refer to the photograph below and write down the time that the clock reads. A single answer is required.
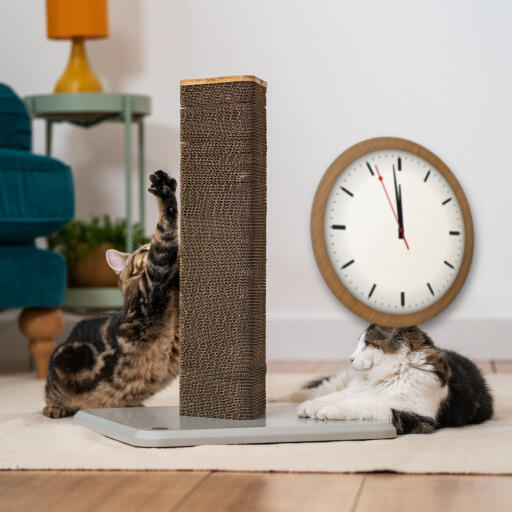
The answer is 11:58:56
